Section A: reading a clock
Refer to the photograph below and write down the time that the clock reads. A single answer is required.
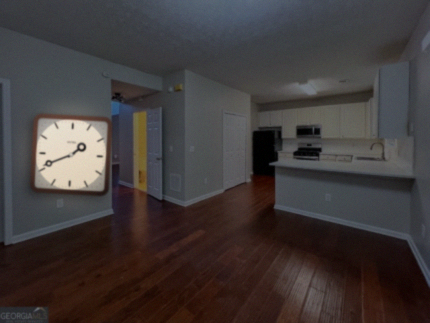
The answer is 1:41
